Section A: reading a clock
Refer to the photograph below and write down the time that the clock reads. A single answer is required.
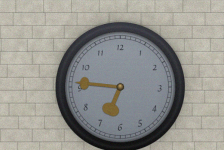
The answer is 6:46
